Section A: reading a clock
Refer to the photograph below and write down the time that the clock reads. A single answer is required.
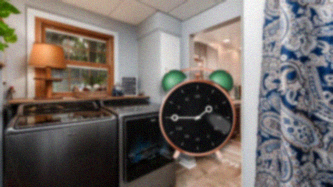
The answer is 1:45
